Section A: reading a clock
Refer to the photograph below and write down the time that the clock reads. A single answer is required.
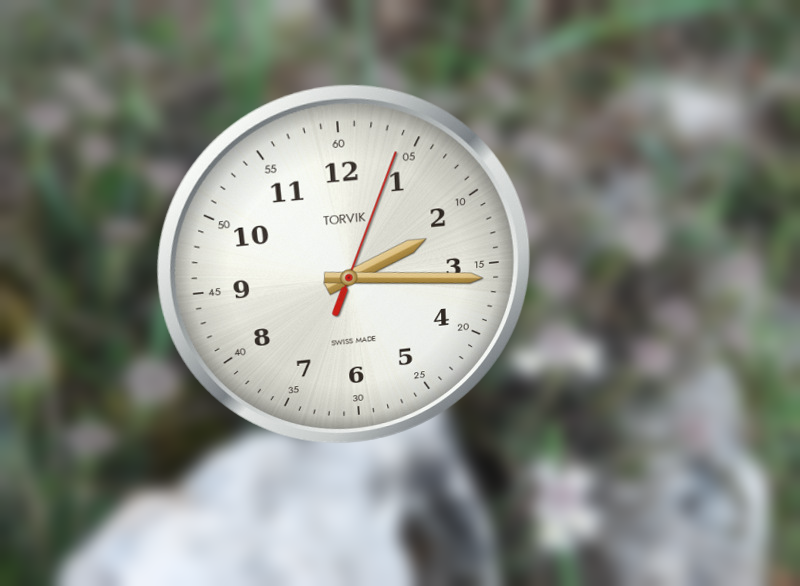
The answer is 2:16:04
